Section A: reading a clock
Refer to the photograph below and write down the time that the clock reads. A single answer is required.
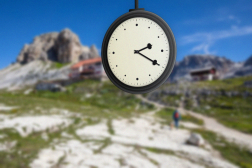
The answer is 2:20
